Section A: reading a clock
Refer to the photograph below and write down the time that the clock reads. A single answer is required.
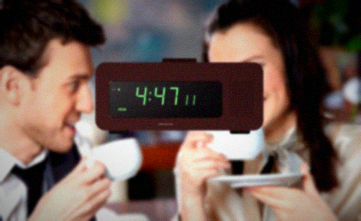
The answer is 4:47
